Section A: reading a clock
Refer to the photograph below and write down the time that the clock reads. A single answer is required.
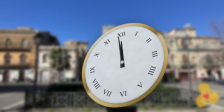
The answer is 11:59
